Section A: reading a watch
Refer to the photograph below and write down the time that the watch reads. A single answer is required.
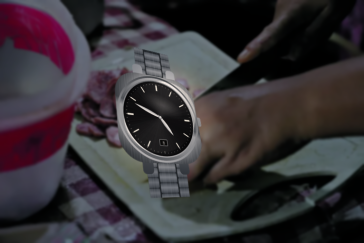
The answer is 4:49
